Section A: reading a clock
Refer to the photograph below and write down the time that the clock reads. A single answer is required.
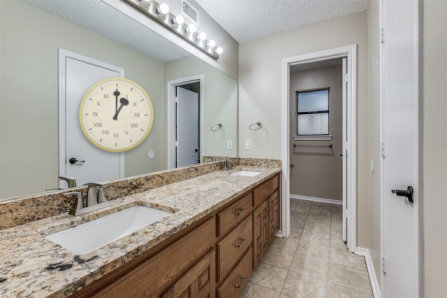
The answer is 1:00
